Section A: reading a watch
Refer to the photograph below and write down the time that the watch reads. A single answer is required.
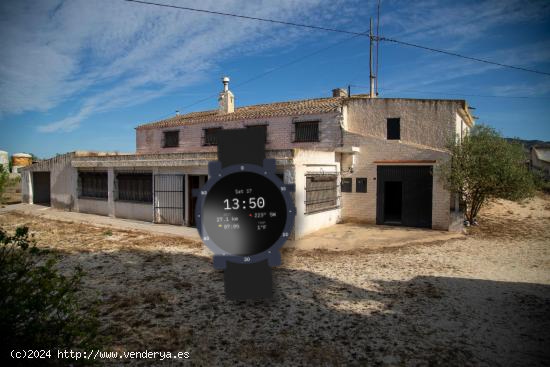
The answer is 13:50
